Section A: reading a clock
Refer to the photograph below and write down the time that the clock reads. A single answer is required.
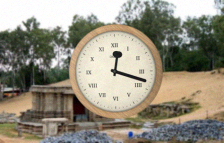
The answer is 12:18
